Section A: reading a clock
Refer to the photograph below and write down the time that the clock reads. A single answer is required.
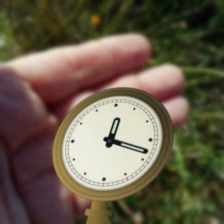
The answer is 12:18
